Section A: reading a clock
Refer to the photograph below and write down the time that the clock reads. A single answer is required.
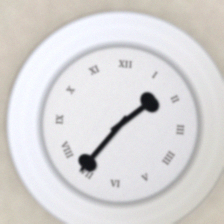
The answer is 1:36
